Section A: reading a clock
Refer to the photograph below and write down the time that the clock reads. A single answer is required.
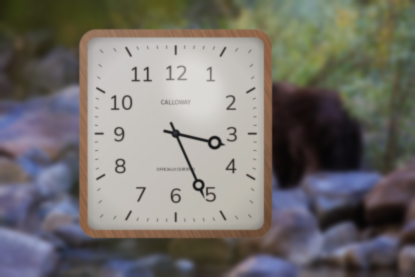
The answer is 3:26
